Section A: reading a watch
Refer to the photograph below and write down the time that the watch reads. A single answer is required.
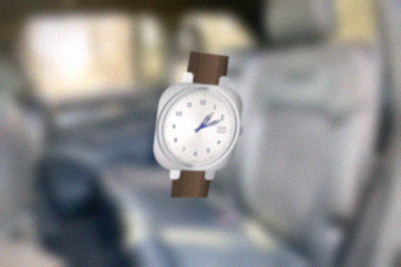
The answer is 1:11
